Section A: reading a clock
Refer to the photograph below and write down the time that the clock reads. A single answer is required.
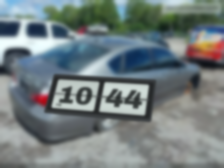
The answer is 10:44
